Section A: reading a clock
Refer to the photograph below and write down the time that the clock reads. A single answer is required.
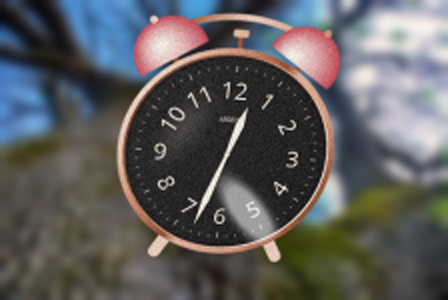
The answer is 12:33
